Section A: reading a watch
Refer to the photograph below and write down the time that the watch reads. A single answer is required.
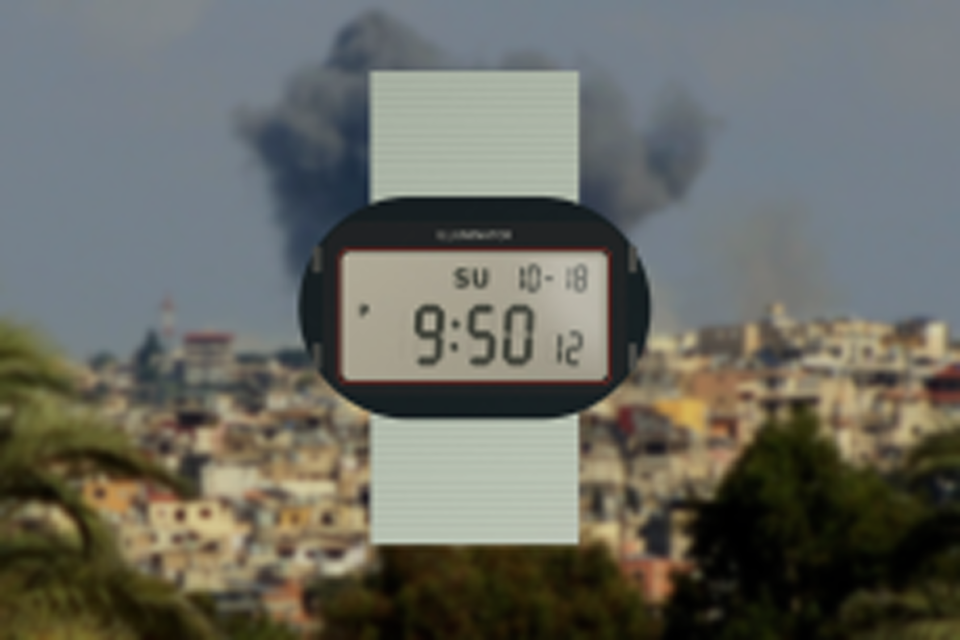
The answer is 9:50:12
